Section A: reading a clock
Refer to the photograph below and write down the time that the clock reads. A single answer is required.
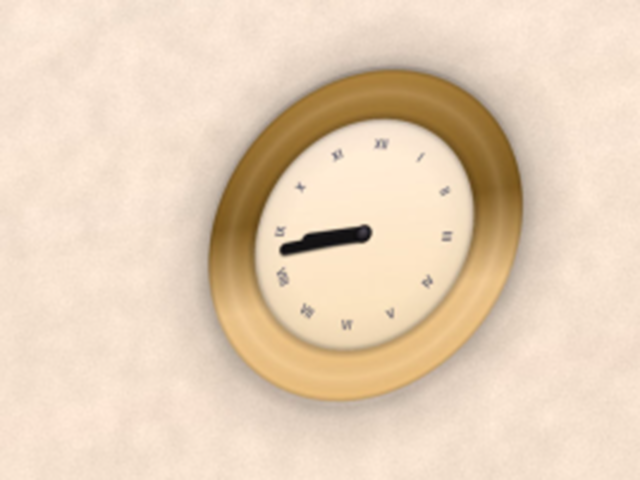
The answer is 8:43
